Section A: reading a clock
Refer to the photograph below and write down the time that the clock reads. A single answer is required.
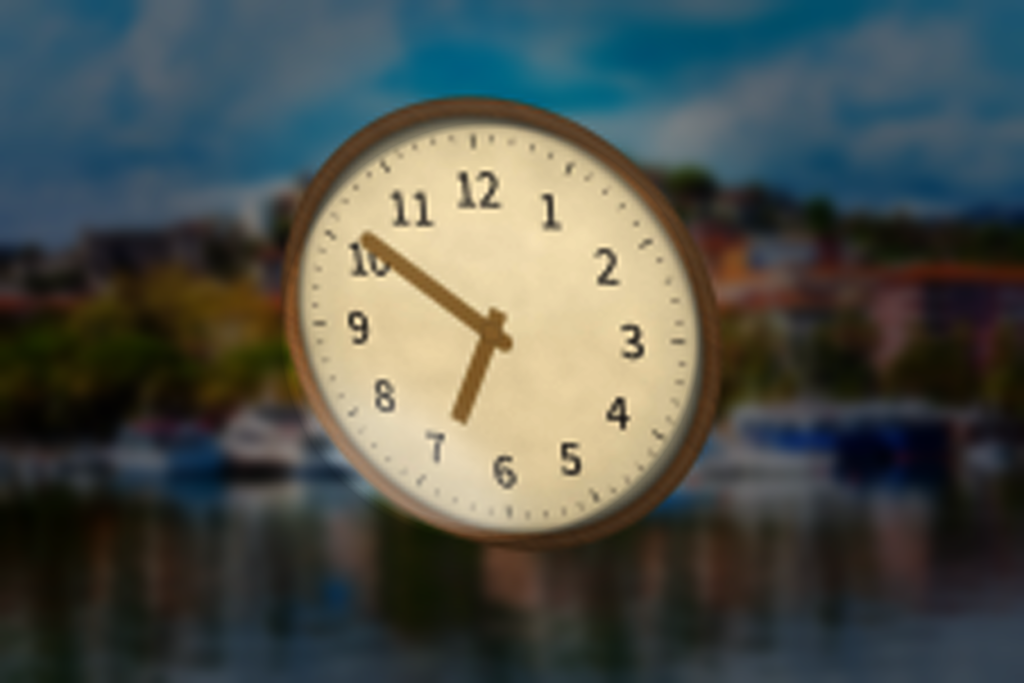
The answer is 6:51
